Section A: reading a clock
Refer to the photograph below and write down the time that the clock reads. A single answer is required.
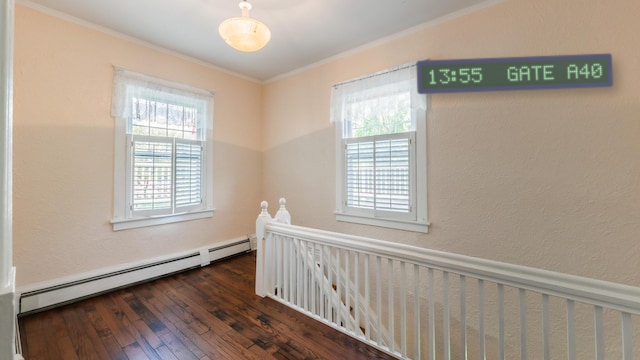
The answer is 13:55
